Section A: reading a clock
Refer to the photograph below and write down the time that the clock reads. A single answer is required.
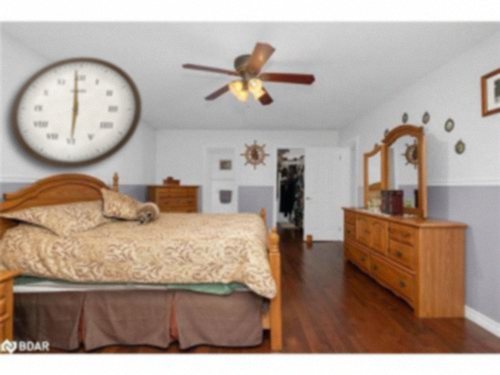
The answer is 5:59
